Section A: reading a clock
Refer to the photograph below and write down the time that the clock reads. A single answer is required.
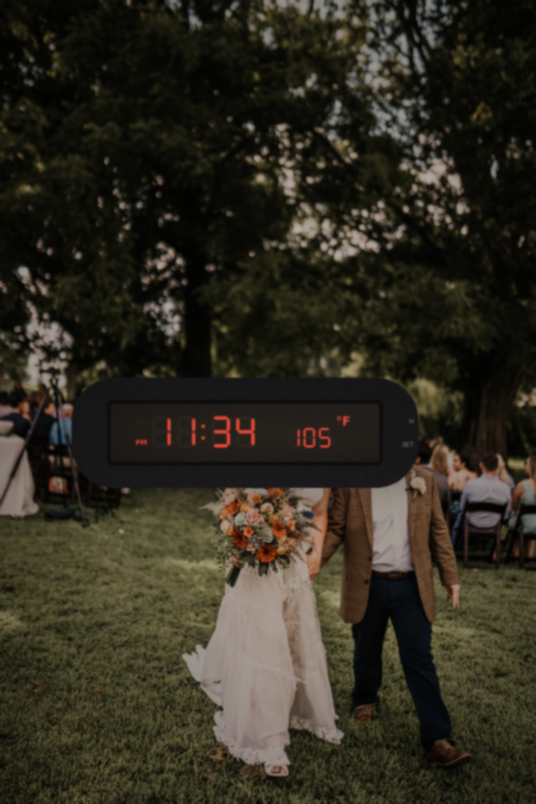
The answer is 11:34
